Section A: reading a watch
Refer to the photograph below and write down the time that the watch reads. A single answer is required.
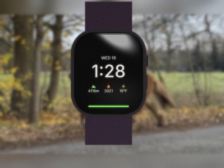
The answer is 1:28
